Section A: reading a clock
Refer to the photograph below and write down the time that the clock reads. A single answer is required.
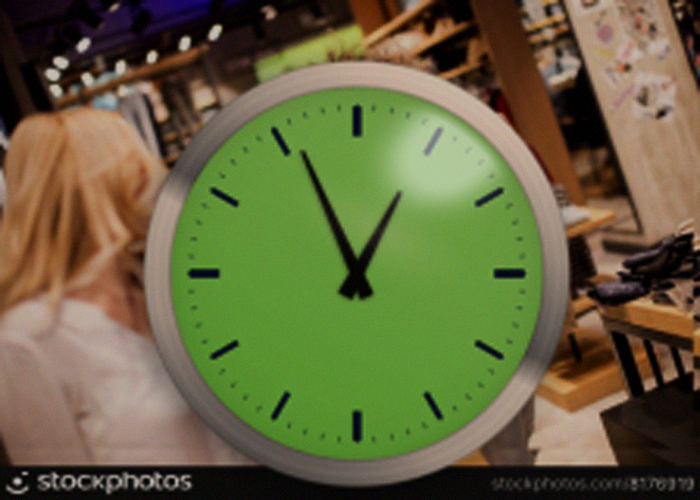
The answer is 12:56
